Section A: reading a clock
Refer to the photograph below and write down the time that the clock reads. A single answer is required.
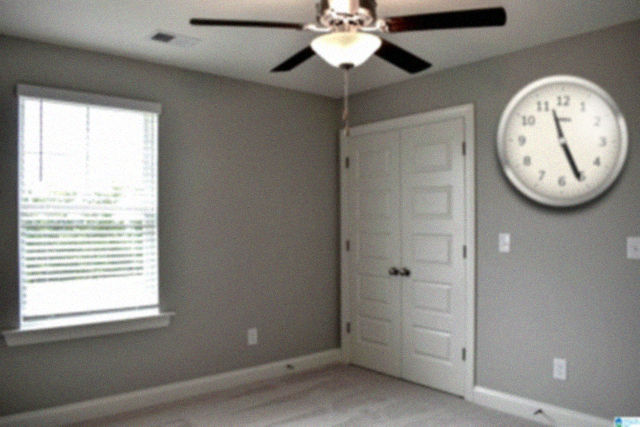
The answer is 11:26
